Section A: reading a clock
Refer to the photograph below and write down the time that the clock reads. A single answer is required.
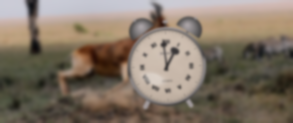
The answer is 12:59
